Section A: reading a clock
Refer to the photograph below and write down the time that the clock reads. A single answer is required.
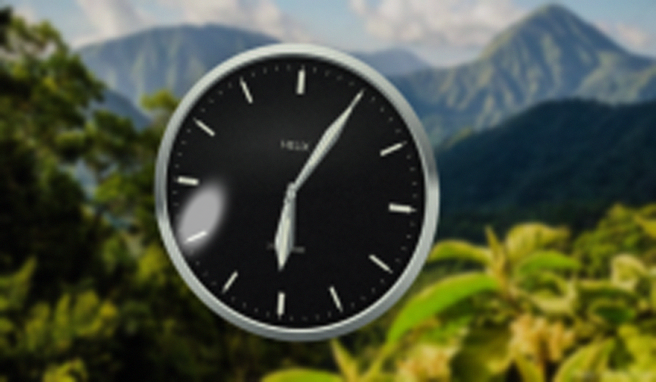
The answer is 6:05
